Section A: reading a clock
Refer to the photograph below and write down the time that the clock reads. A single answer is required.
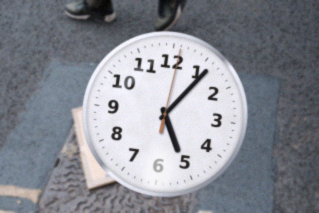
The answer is 5:06:01
